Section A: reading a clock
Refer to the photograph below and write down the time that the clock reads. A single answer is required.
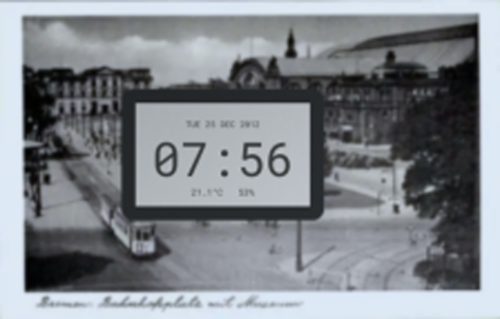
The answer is 7:56
